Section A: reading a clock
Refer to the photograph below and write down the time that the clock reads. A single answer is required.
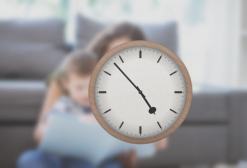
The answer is 4:53
